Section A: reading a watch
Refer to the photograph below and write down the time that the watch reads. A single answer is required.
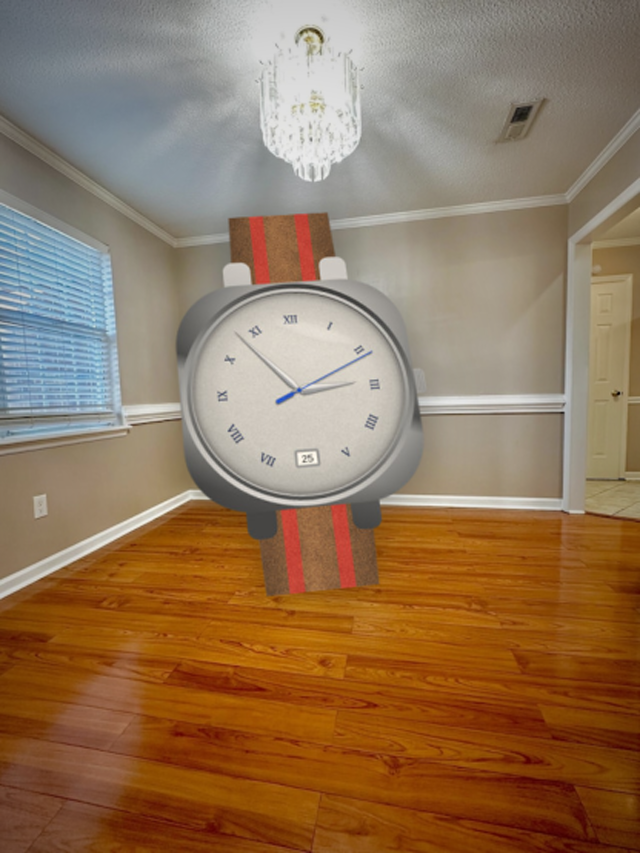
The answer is 2:53:11
